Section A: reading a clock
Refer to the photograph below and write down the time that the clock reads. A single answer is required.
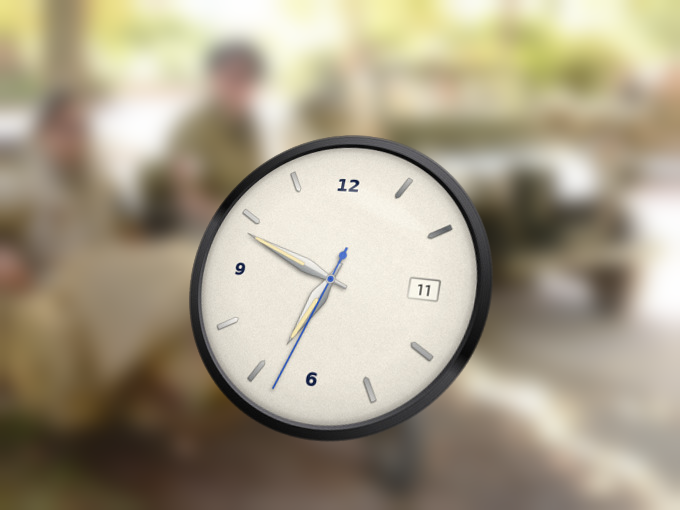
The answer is 6:48:33
